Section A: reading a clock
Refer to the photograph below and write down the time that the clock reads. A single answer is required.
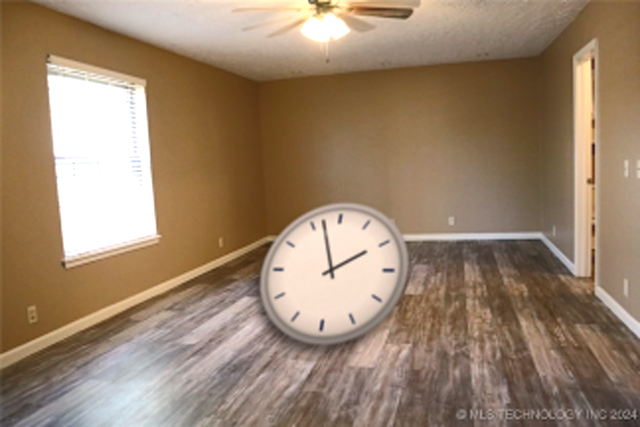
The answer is 1:57
